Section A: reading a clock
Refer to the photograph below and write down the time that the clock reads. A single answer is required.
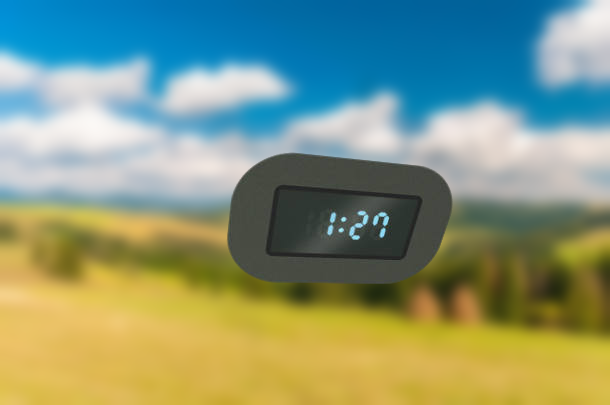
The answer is 1:27
